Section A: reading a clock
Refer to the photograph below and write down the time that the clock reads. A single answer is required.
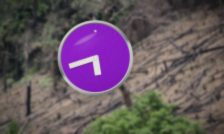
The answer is 5:42
